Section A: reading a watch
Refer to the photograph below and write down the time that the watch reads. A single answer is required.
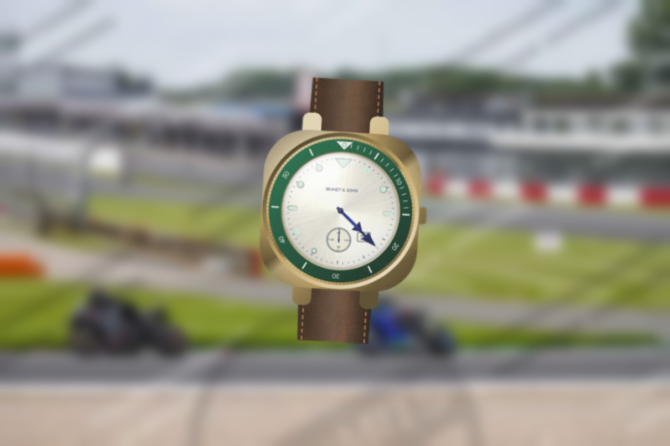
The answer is 4:22
